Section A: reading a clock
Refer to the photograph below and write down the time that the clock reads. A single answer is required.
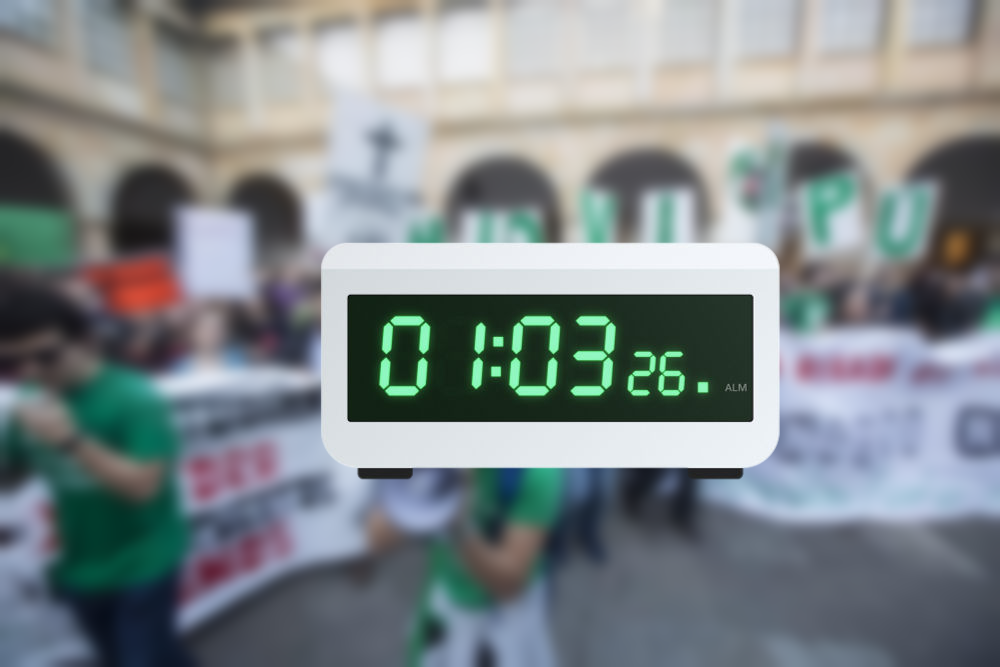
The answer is 1:03:26
